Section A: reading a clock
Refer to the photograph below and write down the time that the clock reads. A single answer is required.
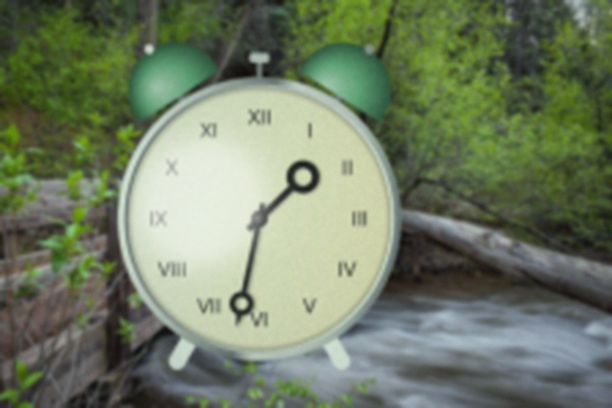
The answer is 1:32
